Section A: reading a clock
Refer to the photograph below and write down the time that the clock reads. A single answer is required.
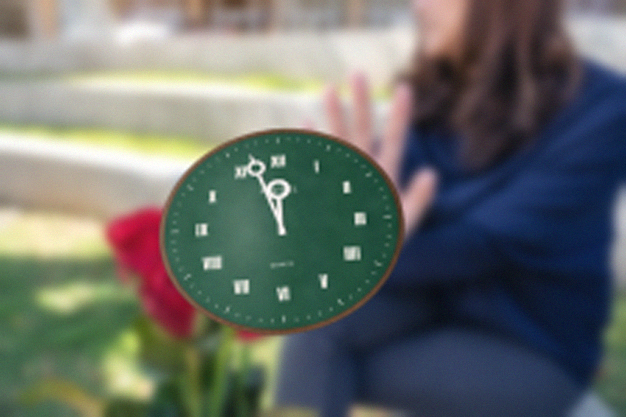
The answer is 11:57
